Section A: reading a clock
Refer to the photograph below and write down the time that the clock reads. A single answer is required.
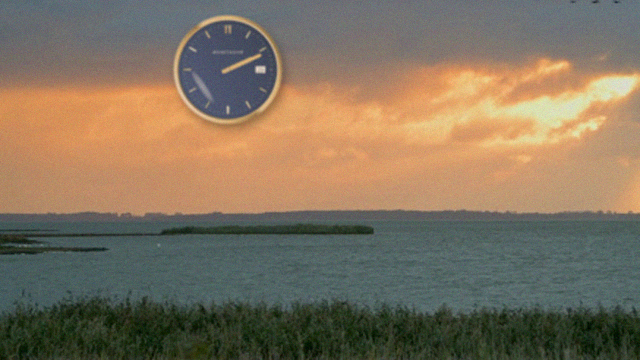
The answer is 2:11
